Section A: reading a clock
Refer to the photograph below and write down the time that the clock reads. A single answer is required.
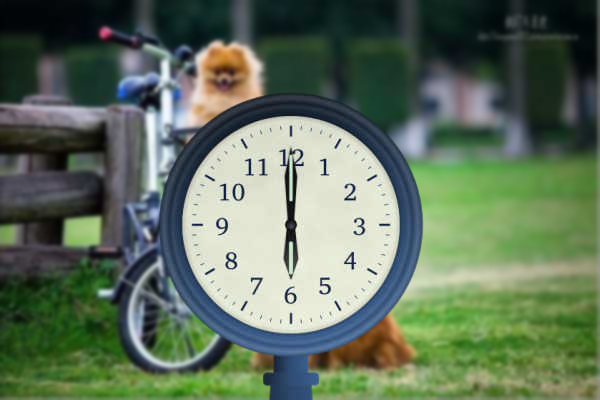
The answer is 6:00
